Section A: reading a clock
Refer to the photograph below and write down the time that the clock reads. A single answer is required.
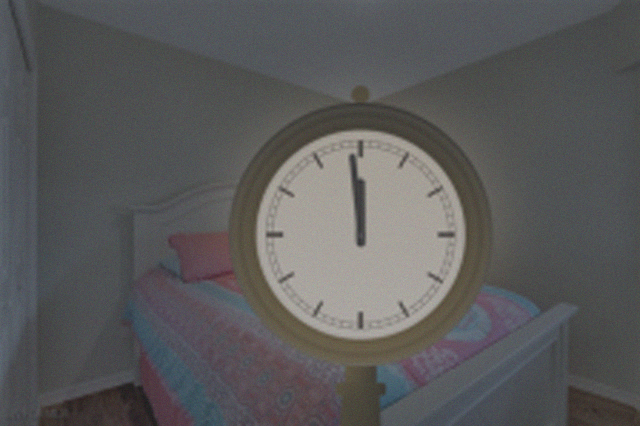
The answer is 11:59
